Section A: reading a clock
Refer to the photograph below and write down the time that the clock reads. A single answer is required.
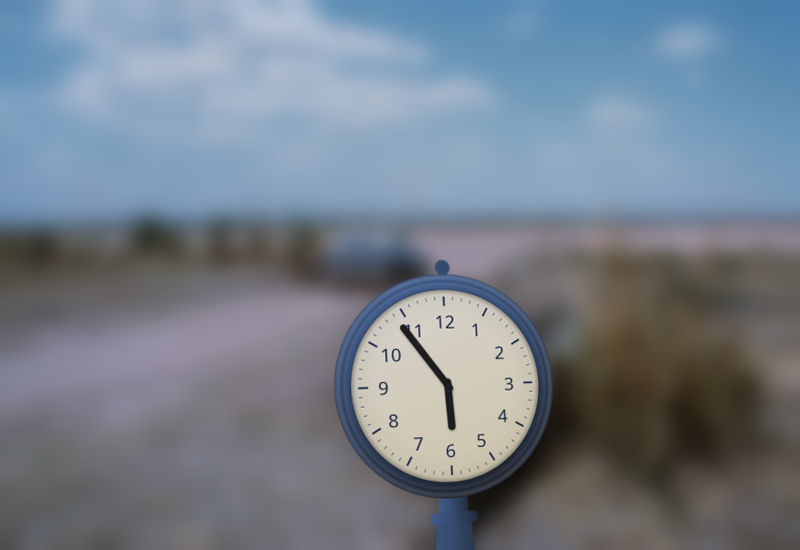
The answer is 5:54
